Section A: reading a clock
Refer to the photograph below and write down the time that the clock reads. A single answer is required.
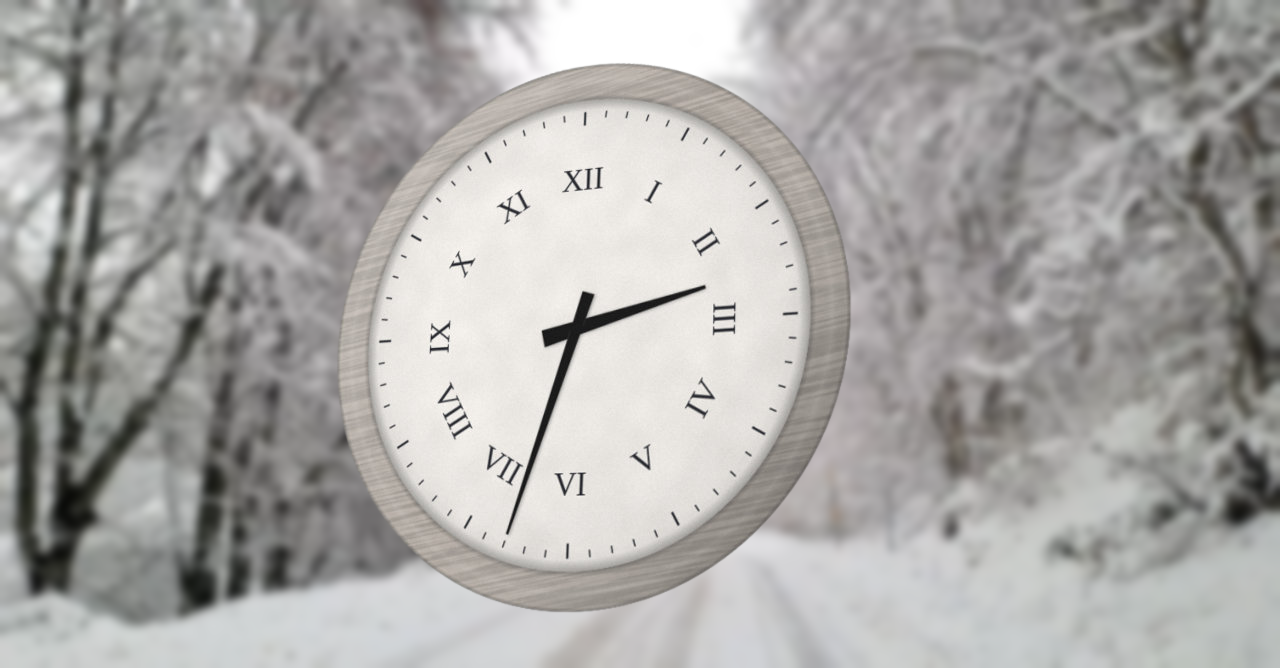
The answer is 2:33
